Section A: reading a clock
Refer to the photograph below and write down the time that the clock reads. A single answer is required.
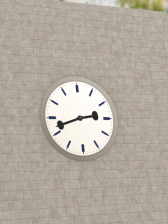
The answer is 2:42
